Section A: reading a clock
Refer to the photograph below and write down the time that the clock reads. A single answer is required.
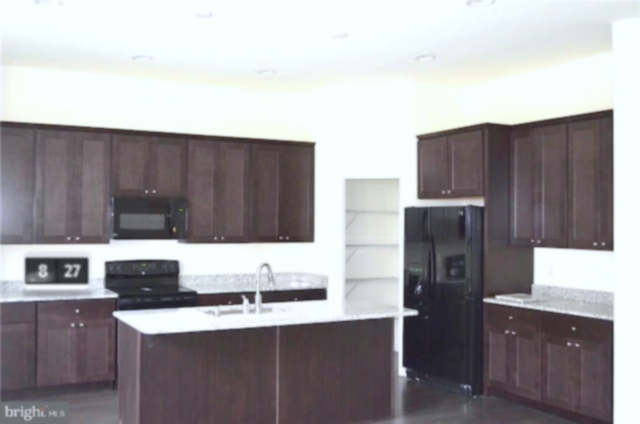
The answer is 8:27
